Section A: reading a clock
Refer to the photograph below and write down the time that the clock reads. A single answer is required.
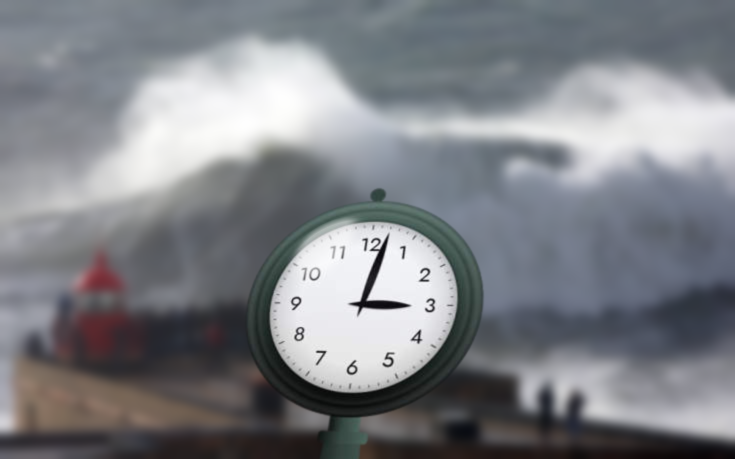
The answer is 3:02
